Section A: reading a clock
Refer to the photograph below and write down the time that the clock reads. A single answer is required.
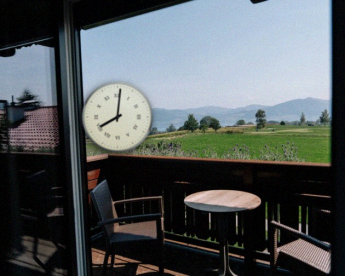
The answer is 8:01
